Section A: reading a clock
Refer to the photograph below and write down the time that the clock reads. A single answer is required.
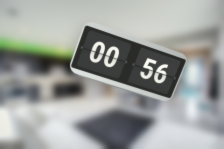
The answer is 0:56
